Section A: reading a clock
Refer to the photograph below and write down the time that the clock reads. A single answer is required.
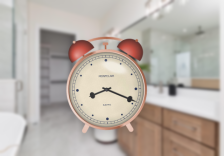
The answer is 8:19
